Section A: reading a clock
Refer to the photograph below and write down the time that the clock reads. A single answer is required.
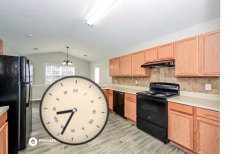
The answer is 8:34
